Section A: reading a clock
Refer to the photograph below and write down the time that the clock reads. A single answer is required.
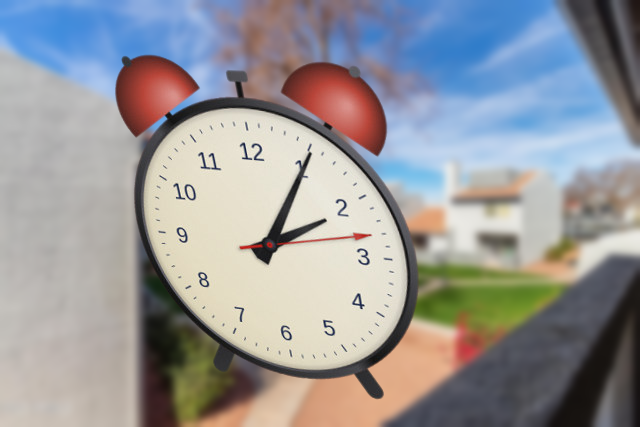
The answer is 2:05:13
